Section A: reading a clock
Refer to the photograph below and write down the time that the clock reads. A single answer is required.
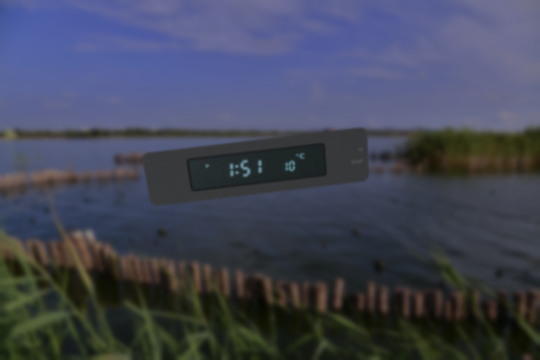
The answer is 1:51
